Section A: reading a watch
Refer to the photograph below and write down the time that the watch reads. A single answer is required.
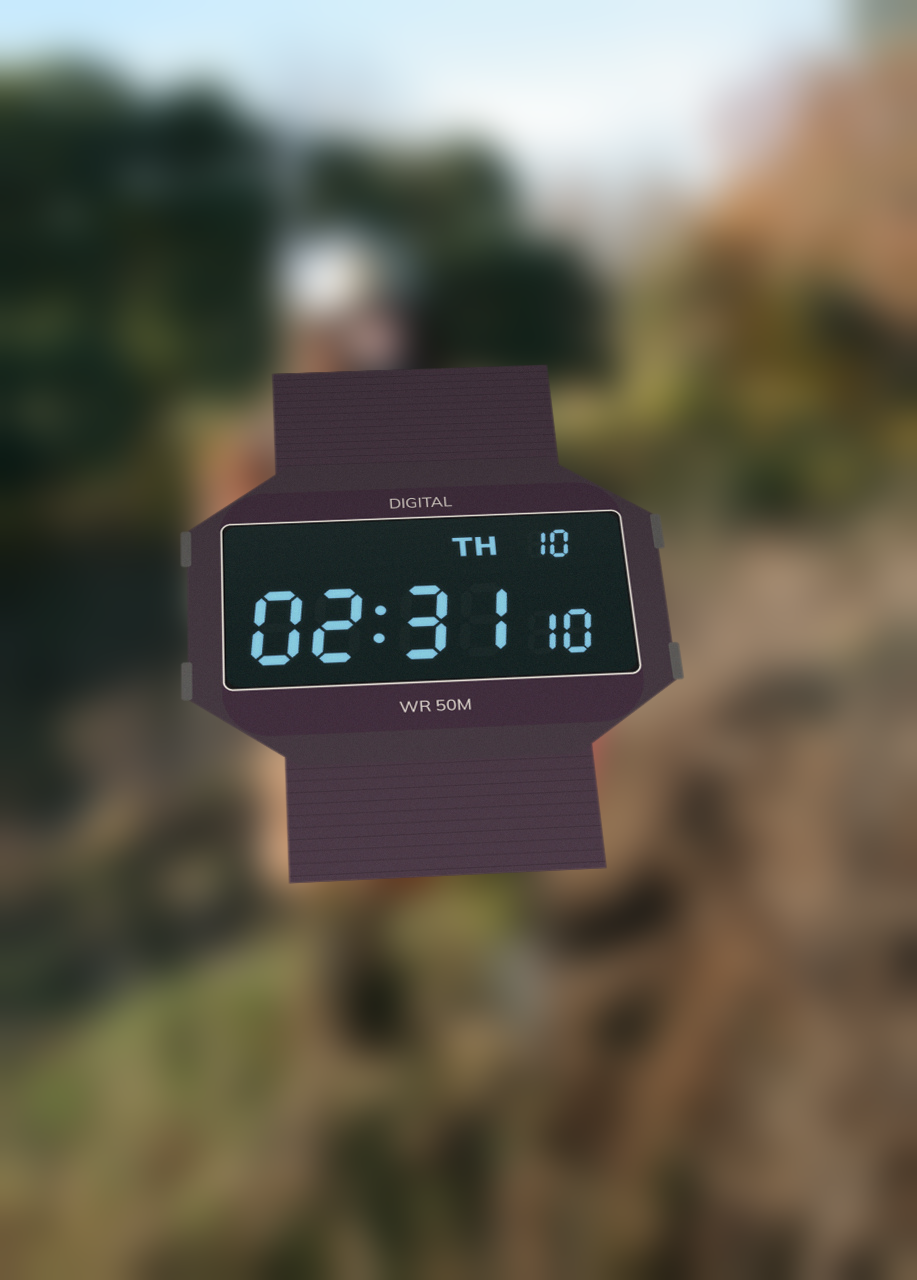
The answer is 2:31:10
